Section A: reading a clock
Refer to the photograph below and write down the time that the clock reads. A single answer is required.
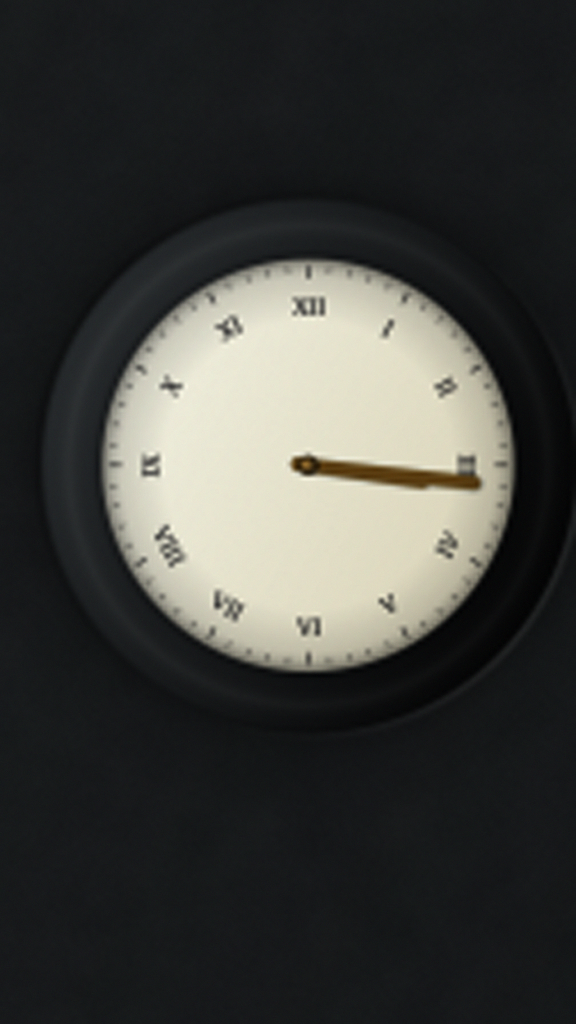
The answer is 3:16
